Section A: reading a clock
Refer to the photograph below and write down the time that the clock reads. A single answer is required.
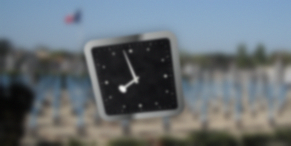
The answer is 7:58
